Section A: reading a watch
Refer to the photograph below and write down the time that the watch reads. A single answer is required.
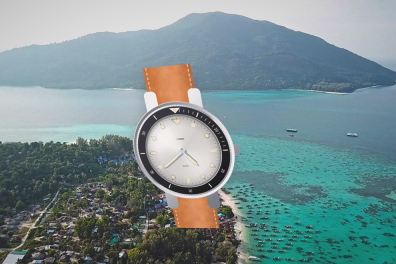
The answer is 4:39
